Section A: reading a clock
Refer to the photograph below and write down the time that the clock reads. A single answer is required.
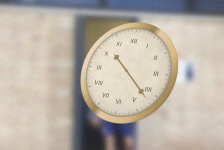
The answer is 10:22
